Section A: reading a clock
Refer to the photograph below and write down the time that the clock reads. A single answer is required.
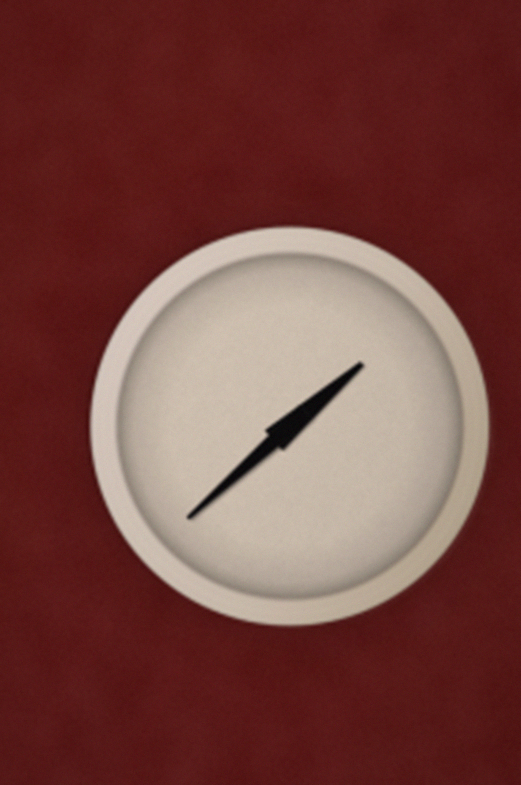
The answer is 1:38
